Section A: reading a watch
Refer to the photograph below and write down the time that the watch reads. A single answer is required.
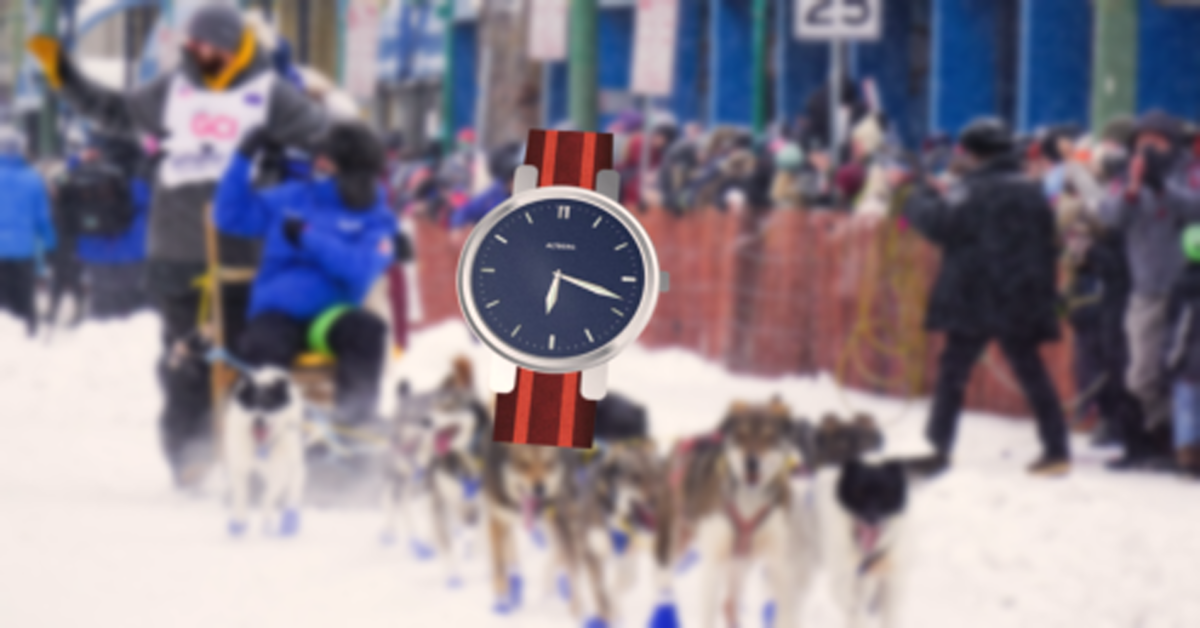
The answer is 6:18
